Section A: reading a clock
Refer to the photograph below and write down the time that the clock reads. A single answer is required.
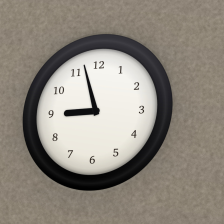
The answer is 8:57
